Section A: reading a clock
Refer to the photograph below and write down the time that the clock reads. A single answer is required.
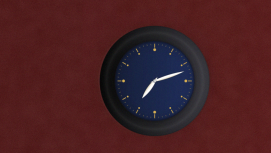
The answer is 7:12
